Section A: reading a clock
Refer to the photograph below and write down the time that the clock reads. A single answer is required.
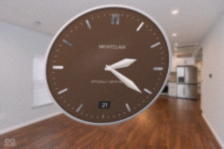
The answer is 2:21
